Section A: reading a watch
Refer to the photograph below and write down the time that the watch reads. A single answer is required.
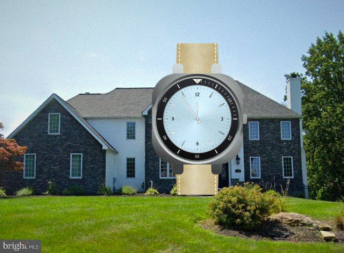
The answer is 11:54
